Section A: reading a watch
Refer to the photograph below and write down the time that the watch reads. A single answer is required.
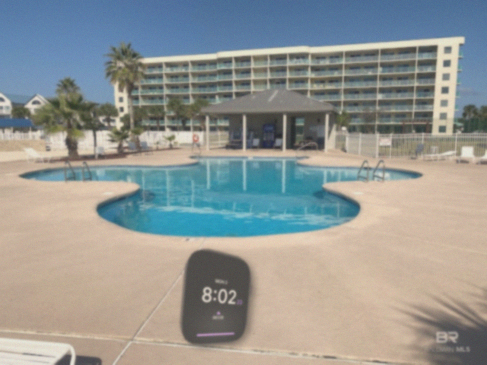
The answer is 8:02
